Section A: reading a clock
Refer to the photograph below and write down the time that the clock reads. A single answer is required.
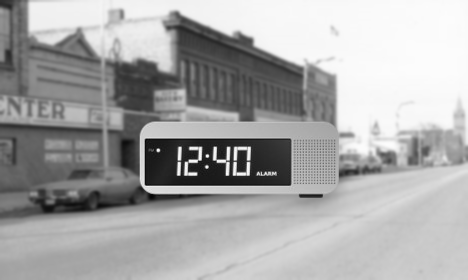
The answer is 12:40
